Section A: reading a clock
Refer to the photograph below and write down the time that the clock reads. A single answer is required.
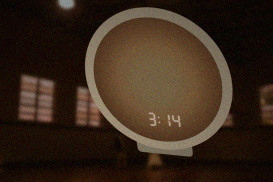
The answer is 3:14
